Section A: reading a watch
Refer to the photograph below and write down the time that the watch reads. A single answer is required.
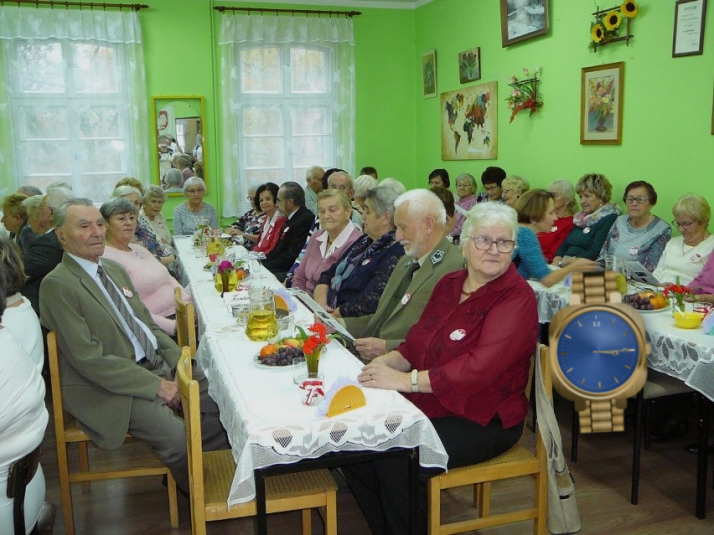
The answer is 3:15
